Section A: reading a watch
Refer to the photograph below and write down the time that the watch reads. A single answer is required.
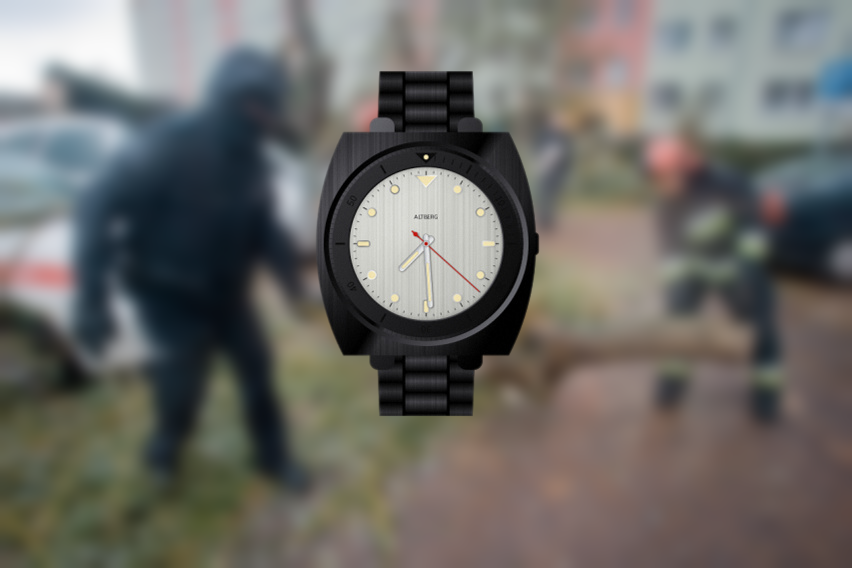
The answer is 7:29:22
